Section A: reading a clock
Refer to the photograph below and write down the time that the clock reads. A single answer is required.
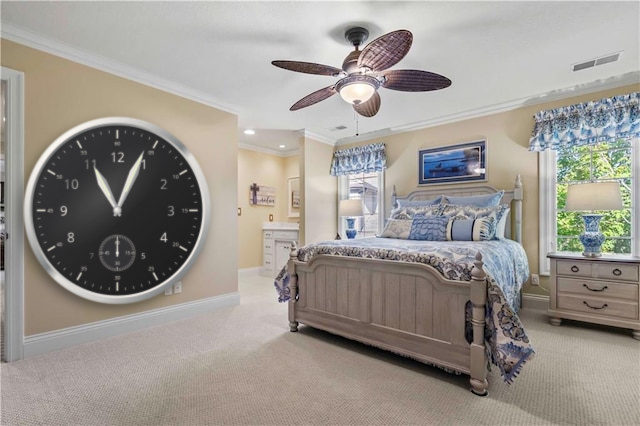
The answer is 11:04
